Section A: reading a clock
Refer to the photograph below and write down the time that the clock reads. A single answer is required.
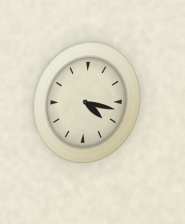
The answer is 4:17
